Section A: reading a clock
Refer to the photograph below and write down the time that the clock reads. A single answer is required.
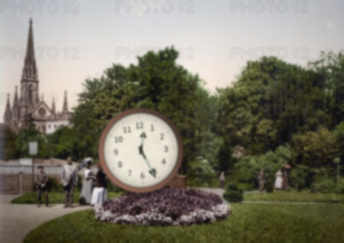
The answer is 12:26
